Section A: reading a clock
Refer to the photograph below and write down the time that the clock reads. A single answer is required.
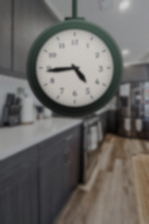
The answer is 4:44
